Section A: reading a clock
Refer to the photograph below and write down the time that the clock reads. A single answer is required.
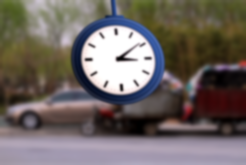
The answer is 3:09
